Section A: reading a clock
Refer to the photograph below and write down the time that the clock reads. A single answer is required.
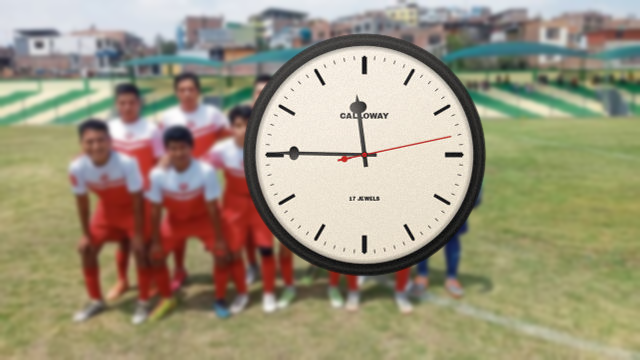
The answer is 11:45:13
